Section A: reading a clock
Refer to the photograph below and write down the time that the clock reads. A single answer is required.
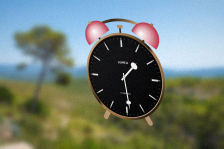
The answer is 1:29
